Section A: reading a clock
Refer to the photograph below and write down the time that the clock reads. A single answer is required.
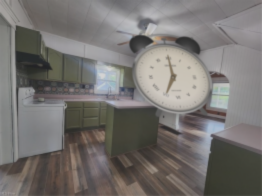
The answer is 7:00
